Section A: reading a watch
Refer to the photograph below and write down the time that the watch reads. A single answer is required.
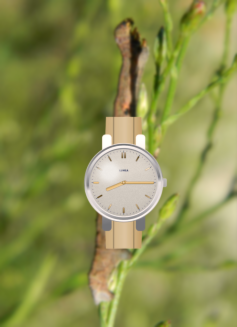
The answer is 8:15
